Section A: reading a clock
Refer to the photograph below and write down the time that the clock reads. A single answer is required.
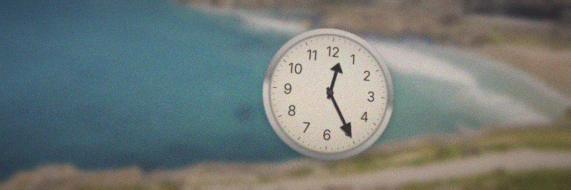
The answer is 12:25
